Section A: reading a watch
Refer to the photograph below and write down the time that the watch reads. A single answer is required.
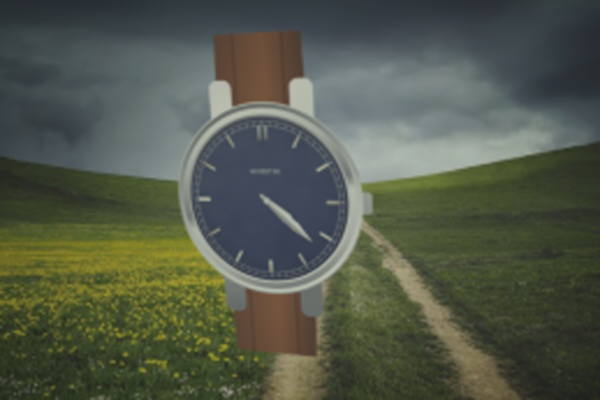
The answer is 4:22
